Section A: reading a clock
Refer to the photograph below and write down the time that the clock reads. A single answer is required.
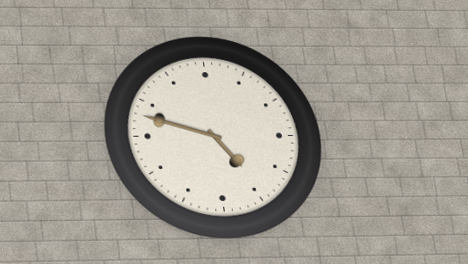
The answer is 4:48
